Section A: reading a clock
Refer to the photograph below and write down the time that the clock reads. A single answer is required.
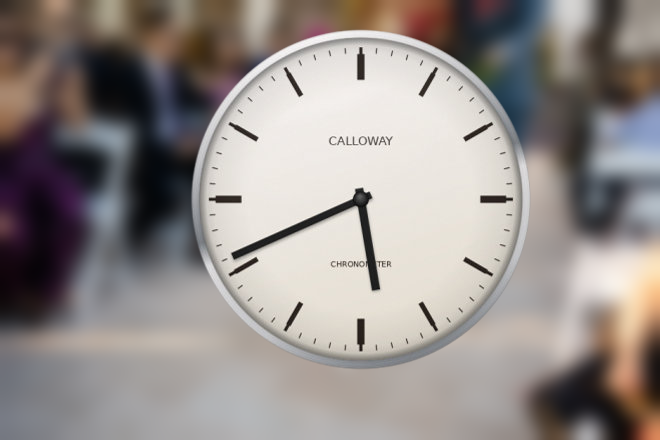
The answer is 5:41
